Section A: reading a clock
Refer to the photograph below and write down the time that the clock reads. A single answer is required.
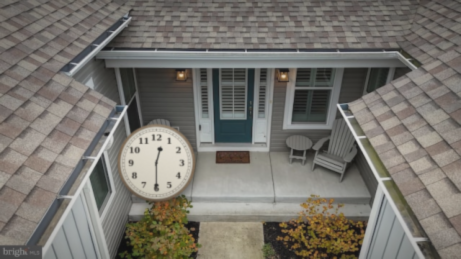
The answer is 12:30
